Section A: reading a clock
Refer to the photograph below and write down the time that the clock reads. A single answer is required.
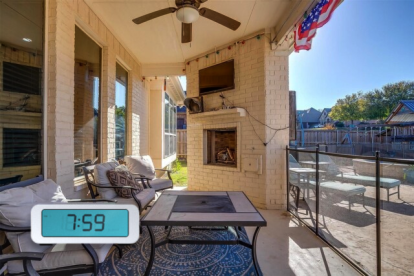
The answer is 7:59
